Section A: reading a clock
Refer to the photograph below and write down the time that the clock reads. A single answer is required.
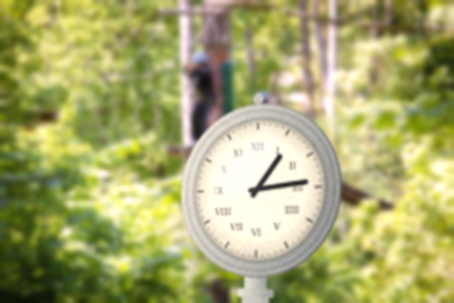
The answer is 1:14
